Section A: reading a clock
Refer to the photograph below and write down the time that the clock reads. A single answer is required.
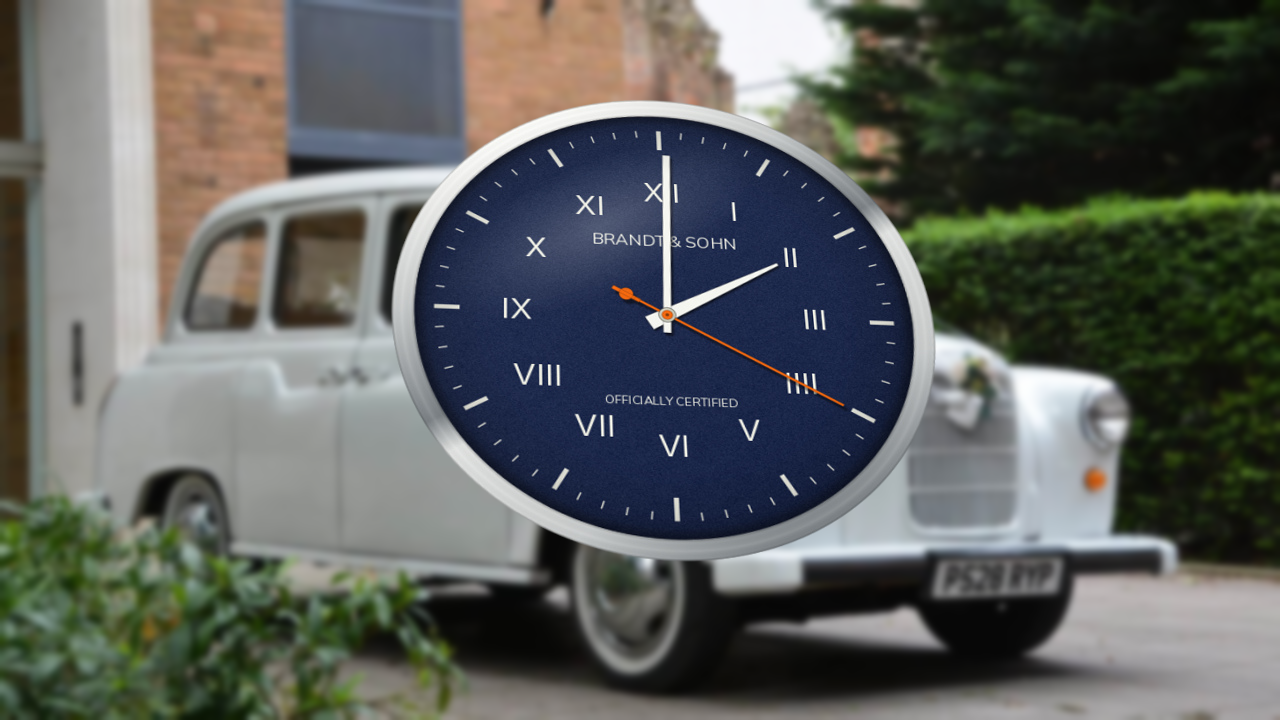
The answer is 2:00:20
